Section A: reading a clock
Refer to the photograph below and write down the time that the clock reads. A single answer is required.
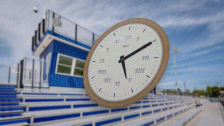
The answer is 5:10
